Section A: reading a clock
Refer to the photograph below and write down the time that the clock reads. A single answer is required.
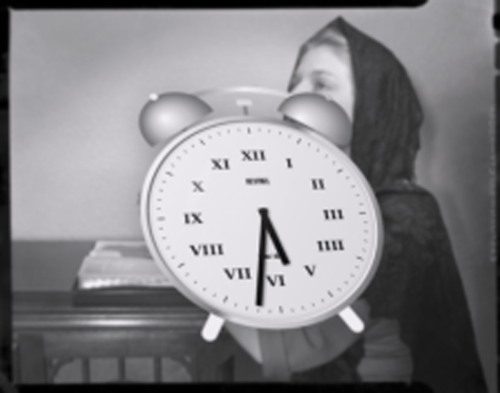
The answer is 5:32
